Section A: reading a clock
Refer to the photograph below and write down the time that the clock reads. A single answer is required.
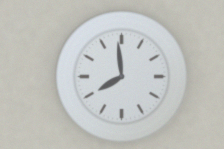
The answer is 7:59
